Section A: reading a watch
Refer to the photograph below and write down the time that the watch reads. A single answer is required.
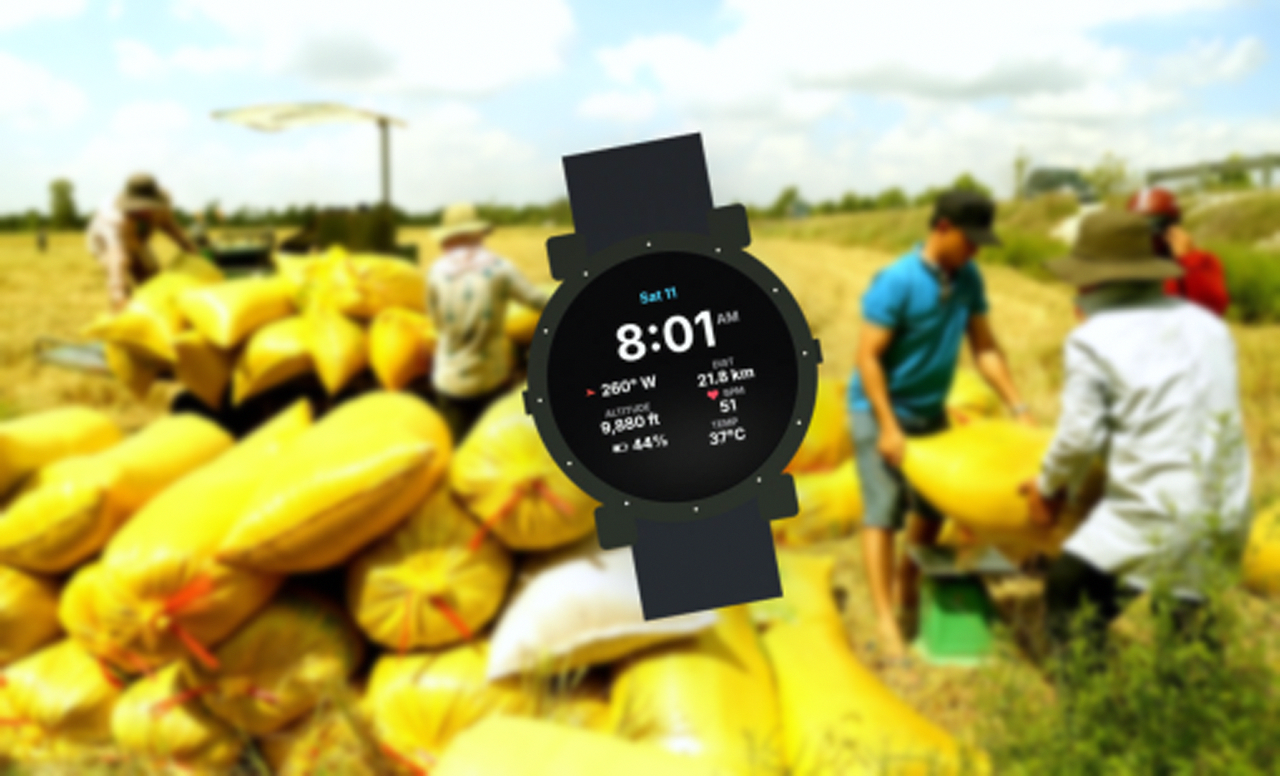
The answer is 8:01
